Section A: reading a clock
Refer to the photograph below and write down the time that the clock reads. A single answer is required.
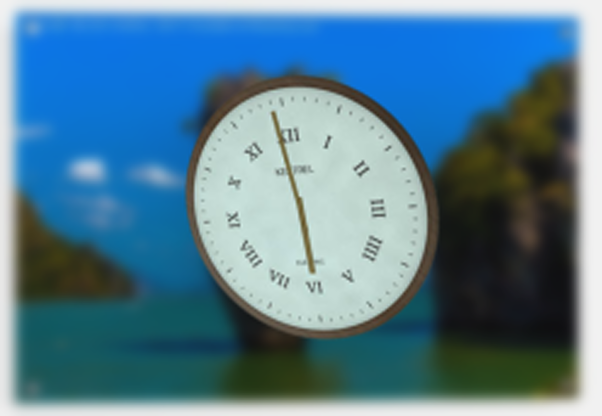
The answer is 5:59
